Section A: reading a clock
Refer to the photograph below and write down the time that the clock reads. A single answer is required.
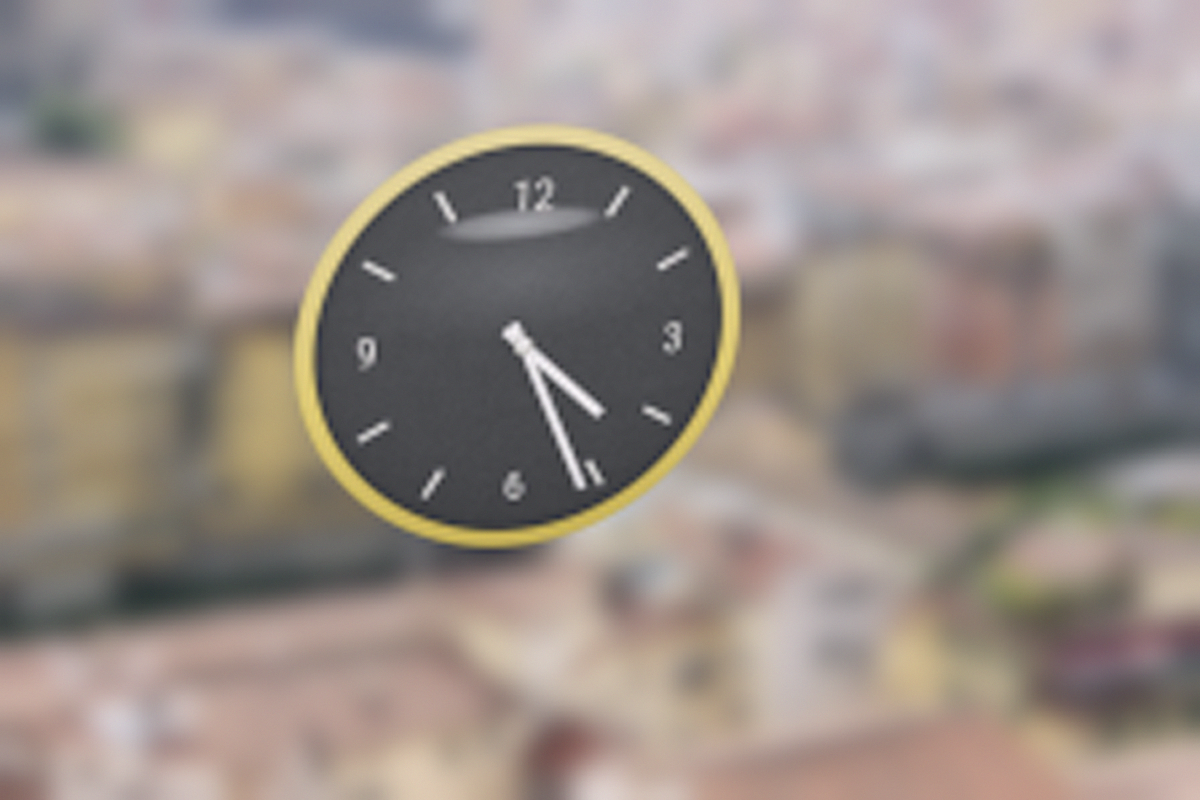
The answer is 4:26
